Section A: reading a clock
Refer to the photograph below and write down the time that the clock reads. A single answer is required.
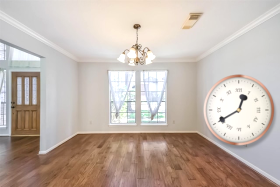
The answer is 12:40
